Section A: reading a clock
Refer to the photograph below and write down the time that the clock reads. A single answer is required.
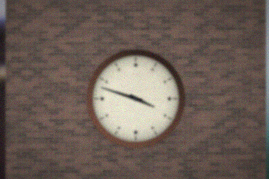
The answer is 3:48
